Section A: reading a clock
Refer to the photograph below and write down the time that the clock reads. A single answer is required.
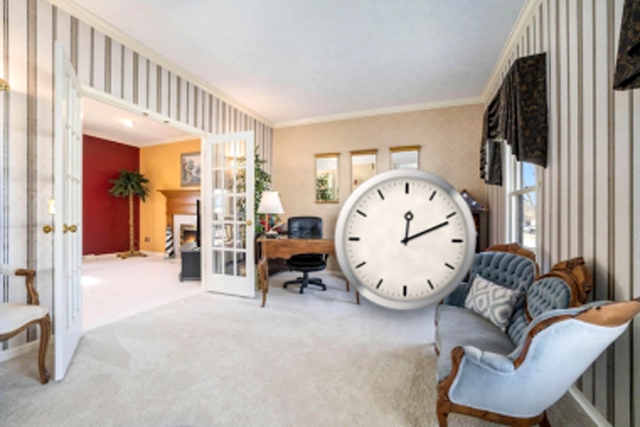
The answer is 12:11
